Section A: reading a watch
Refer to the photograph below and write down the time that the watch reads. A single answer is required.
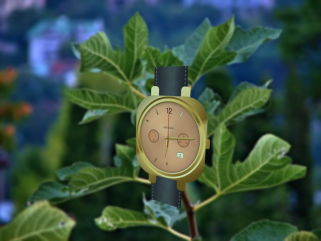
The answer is 6:14
